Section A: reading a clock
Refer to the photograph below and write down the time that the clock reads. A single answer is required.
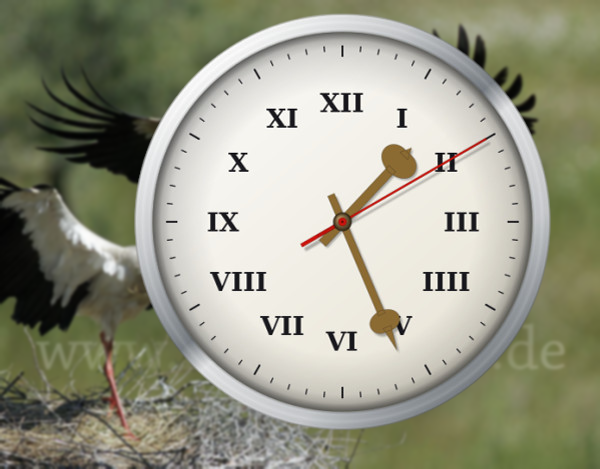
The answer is 1:26:10
